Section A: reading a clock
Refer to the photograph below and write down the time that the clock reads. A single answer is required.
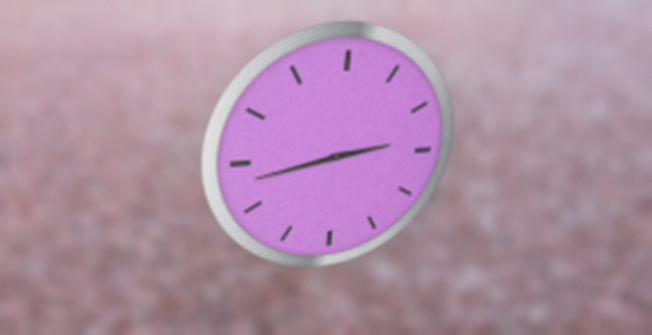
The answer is 2:43
